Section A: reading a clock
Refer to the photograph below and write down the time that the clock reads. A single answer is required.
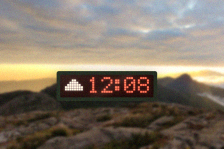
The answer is 12:08
